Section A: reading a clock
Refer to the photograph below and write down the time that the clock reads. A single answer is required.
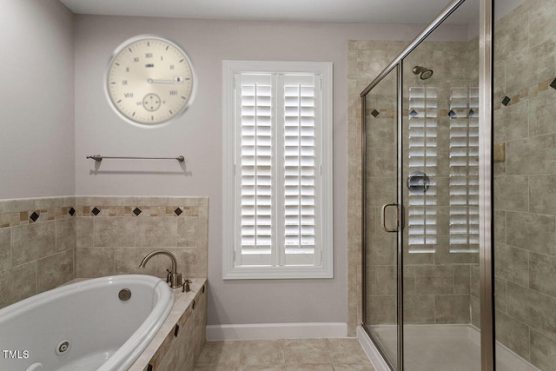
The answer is 3:16
